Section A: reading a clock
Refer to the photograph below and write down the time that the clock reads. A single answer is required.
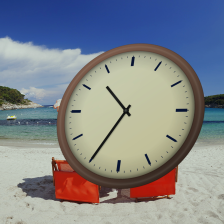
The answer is 10:35
